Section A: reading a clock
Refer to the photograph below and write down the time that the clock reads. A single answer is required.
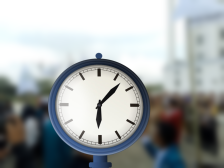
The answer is 6:07
